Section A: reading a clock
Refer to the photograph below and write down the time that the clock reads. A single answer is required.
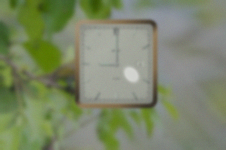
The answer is 9:00
